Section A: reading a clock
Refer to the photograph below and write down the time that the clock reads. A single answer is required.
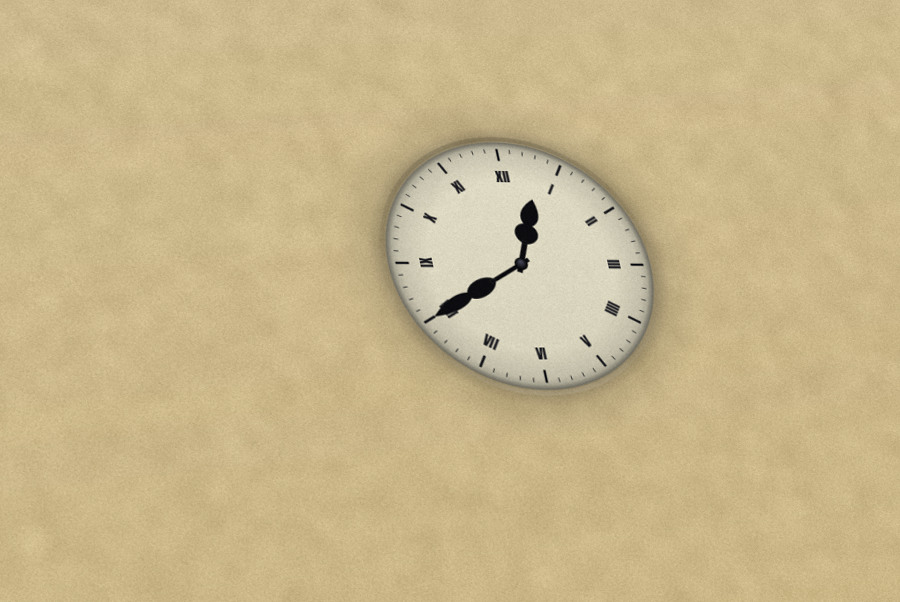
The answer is 12:40
